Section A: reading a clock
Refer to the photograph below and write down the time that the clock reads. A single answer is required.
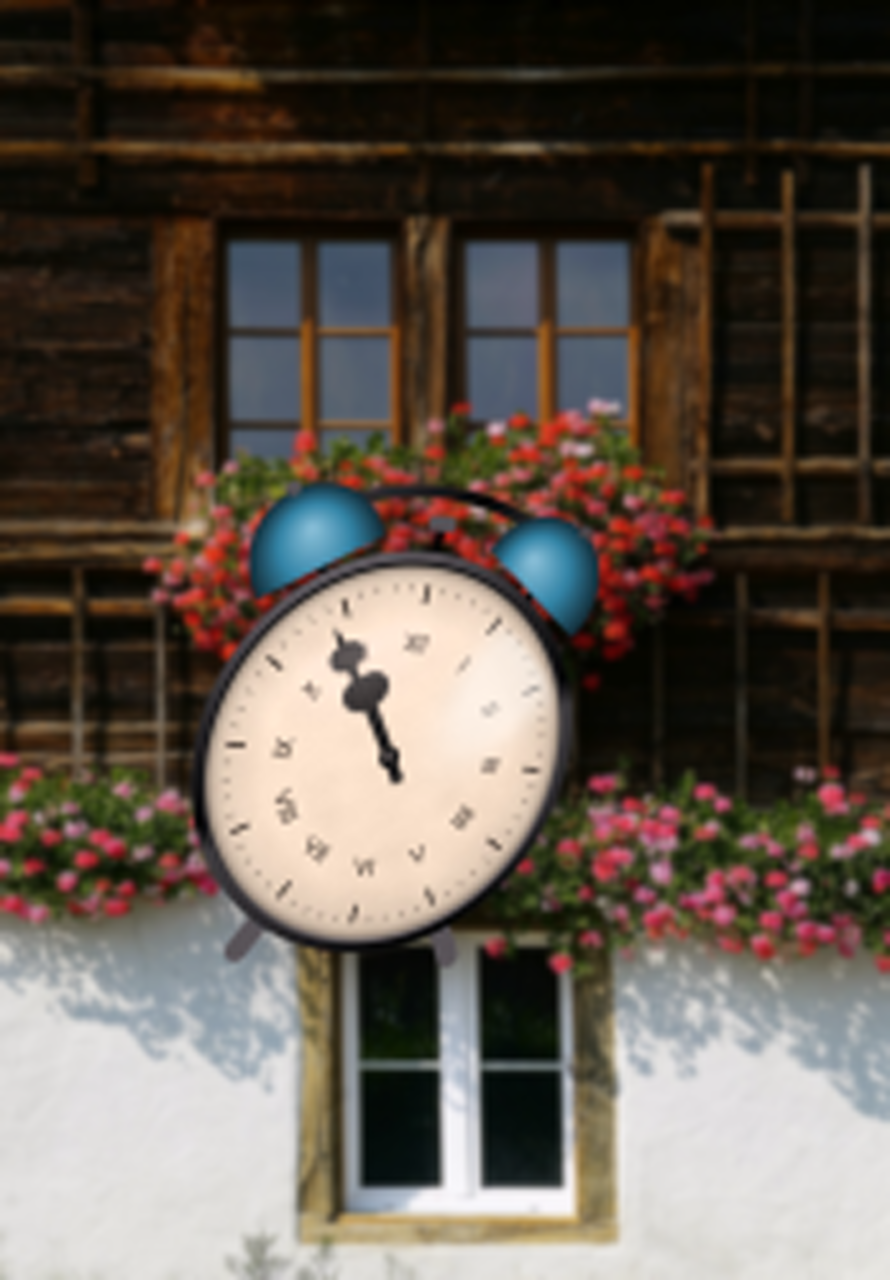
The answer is 10:54
